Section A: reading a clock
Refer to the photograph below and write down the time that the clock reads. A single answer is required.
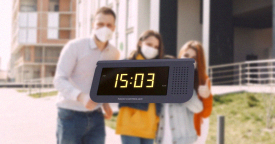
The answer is 15:03
